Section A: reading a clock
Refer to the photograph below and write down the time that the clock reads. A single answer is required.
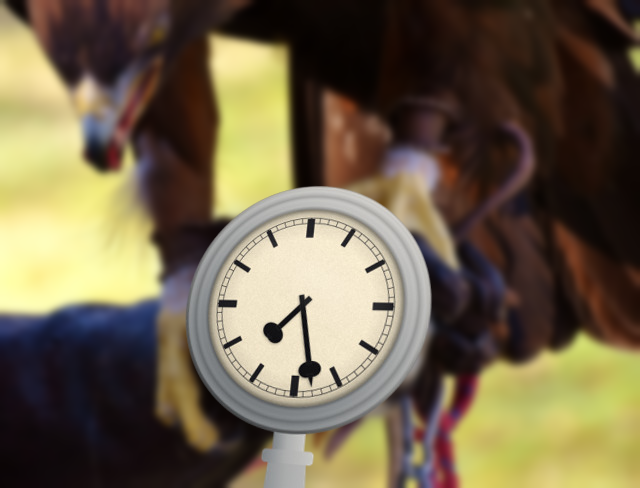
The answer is 7:28
